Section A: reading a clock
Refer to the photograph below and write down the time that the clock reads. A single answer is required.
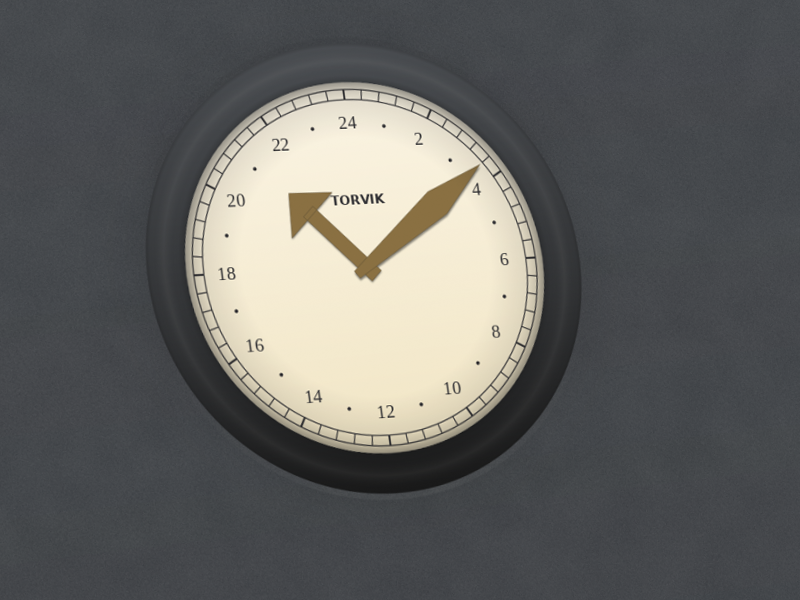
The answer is 21:09
